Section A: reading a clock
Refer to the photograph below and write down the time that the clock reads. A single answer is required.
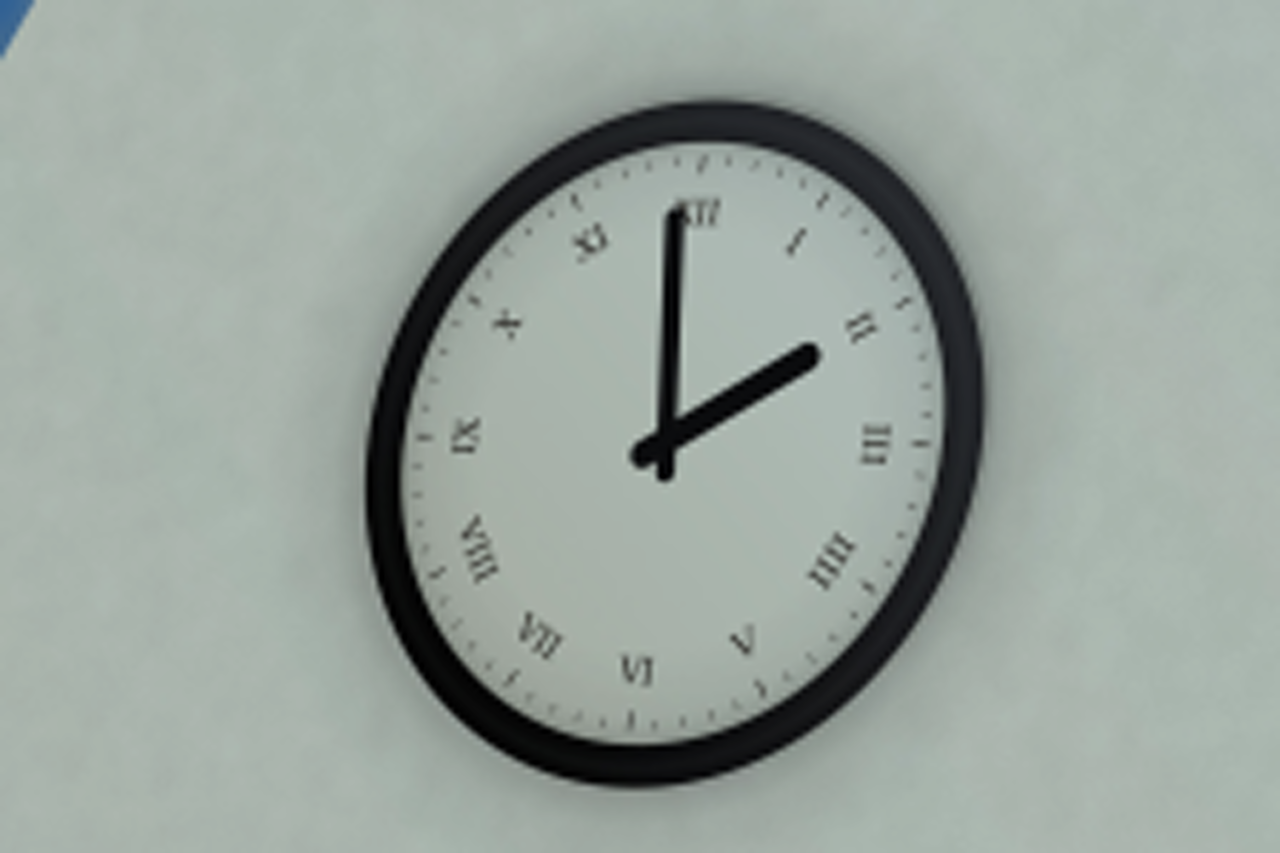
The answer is 1:59
